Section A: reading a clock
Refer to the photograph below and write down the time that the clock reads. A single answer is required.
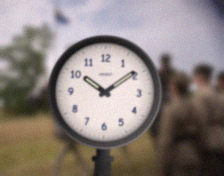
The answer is 10:09
